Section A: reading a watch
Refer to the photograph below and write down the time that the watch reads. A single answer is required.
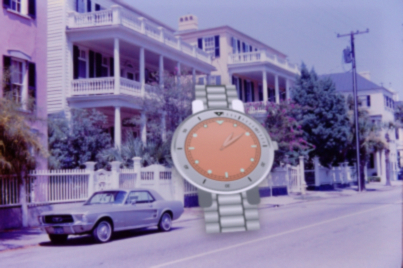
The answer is 1:09
